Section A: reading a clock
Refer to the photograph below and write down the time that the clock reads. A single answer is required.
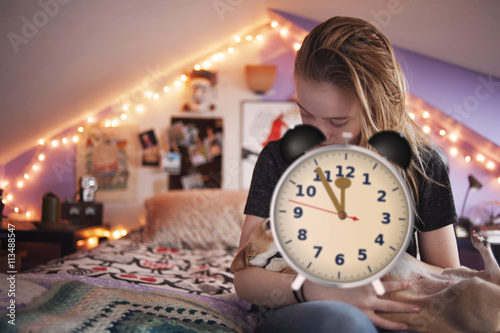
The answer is 11:54:47
